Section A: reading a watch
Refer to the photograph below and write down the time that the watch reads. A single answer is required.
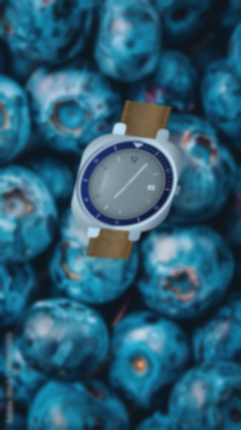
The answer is 7:05
